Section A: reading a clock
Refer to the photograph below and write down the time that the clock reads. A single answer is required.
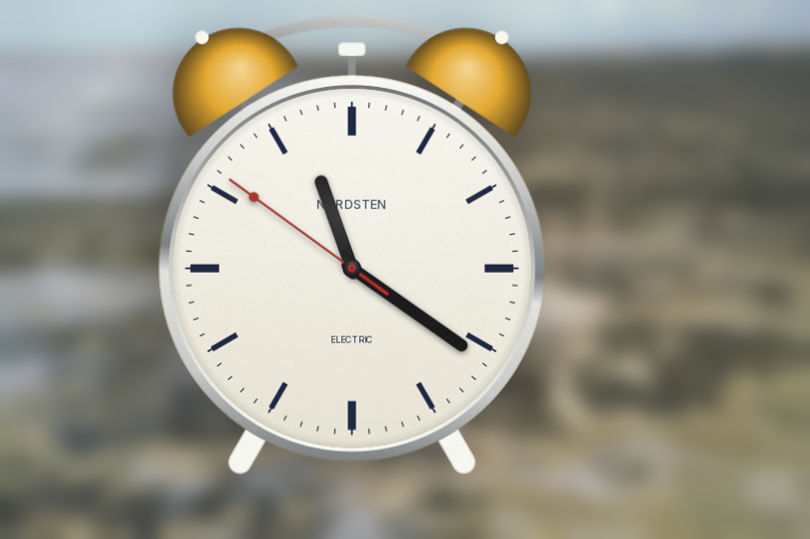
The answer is 11:20:51
